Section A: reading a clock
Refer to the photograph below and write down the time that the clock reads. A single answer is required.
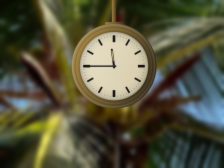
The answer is 11:45
